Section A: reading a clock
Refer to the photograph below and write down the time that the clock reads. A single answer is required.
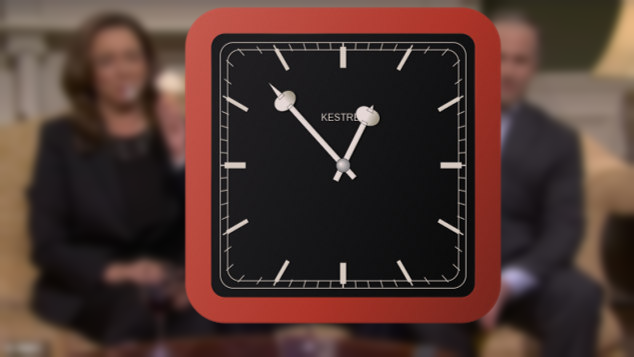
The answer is 12:53
